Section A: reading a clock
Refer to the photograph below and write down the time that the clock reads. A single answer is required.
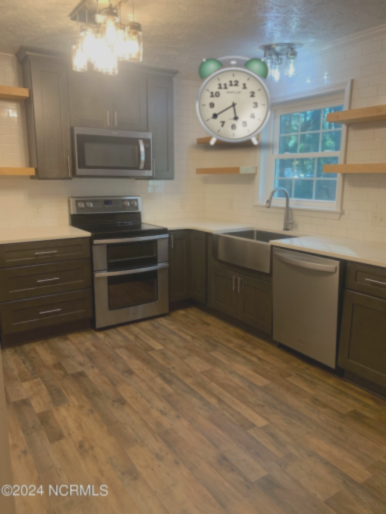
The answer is 5:40
